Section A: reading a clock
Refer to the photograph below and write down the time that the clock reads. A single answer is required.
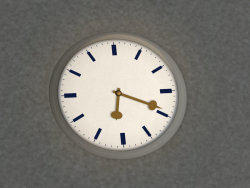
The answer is 6:19
